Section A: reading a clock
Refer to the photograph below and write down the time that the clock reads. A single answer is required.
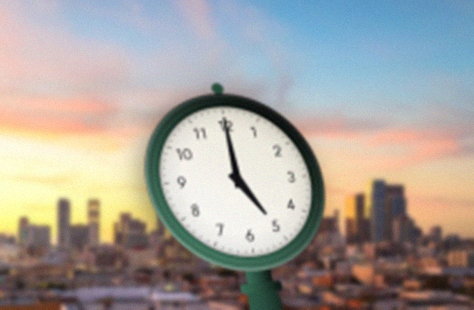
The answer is 5:00
